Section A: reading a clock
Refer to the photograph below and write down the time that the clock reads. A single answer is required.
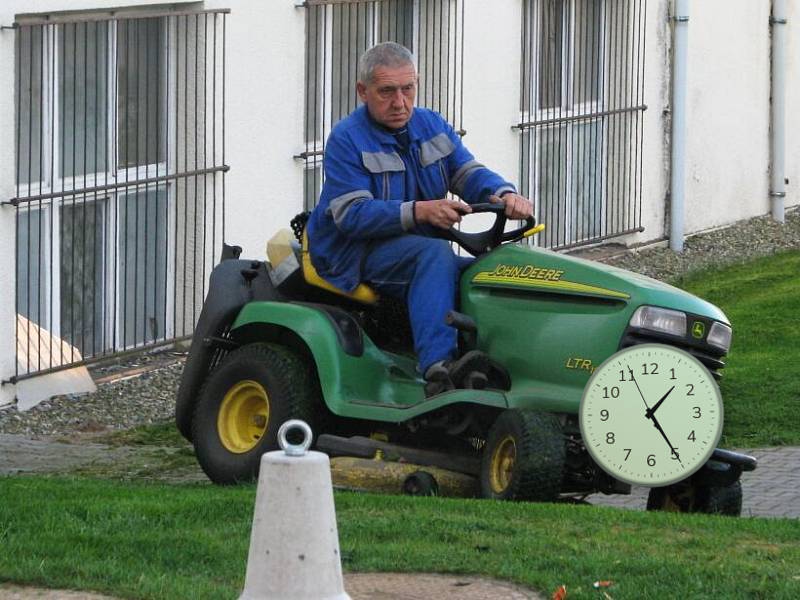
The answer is 1:24:56
